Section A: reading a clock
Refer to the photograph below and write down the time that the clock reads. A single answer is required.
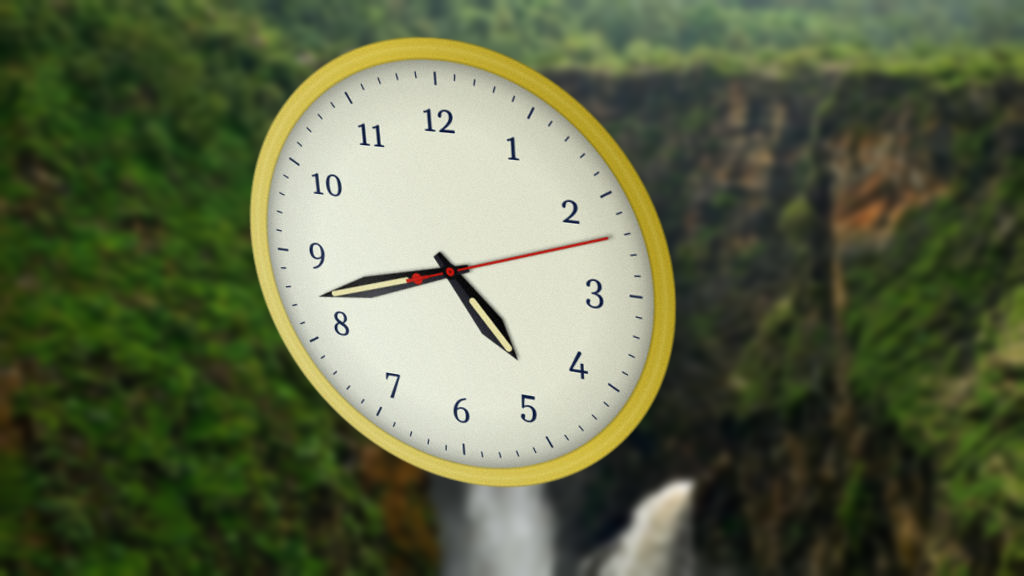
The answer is 4:42:12
